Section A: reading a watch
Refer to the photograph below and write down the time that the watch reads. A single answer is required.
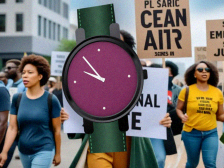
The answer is 9:54
